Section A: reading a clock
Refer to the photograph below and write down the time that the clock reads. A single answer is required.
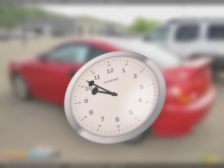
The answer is 9:52
